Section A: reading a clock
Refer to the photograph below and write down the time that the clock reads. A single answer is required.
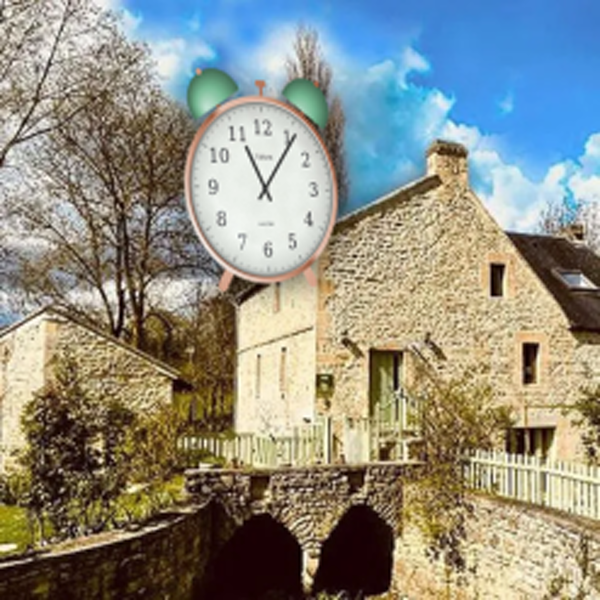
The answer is 11:06
